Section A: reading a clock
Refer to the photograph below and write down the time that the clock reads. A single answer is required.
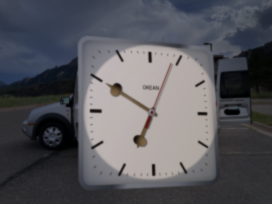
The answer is 6:50:04
